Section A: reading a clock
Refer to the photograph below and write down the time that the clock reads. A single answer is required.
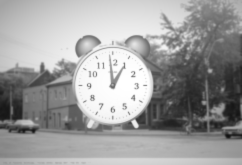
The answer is 12:59
